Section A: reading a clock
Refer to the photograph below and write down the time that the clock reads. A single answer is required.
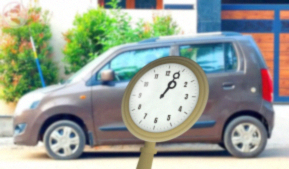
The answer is 1:04
